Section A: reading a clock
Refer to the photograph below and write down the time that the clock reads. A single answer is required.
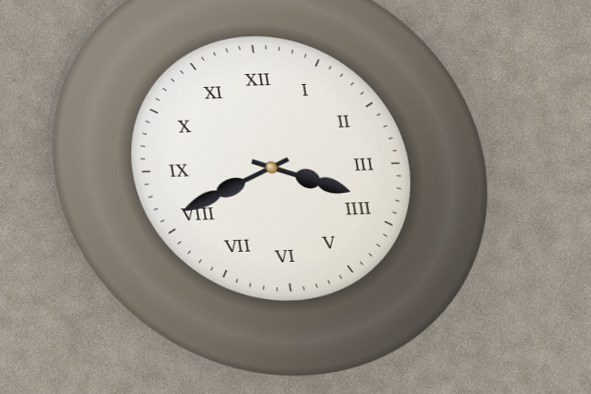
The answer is 3:41
